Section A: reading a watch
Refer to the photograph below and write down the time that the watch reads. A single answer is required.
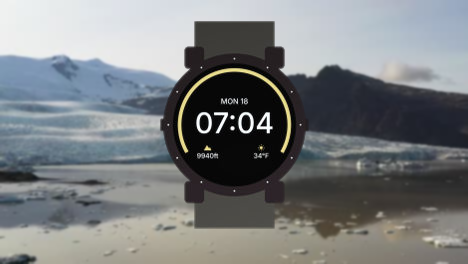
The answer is 7:04
